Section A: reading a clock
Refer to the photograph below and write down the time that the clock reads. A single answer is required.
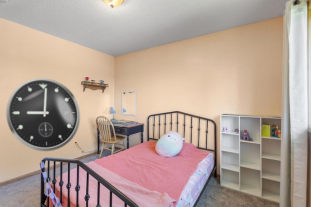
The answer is 9:01
